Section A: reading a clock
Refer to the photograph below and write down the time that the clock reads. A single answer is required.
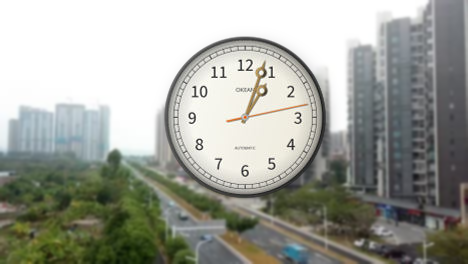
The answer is 1:03:13
